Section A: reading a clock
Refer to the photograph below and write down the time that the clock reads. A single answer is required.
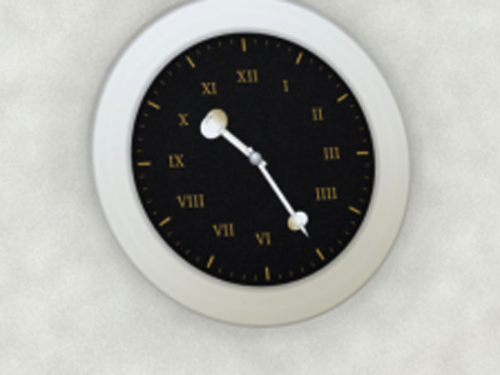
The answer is 10:25
